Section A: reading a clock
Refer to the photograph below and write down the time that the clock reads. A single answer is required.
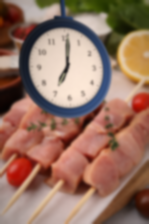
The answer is 7:01
